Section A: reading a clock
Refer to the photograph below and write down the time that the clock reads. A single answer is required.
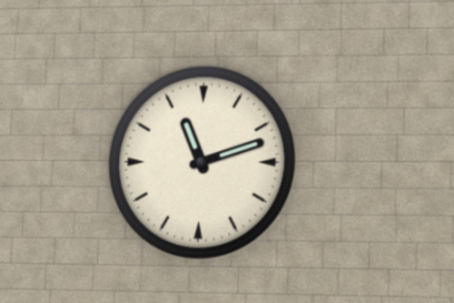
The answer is 11:12
